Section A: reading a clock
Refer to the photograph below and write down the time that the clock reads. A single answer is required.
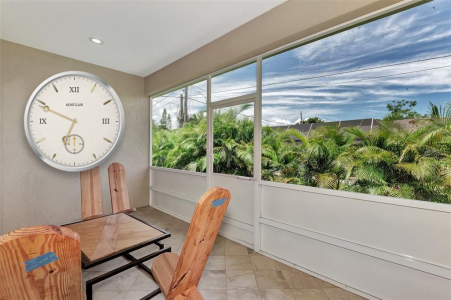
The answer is 6:49
